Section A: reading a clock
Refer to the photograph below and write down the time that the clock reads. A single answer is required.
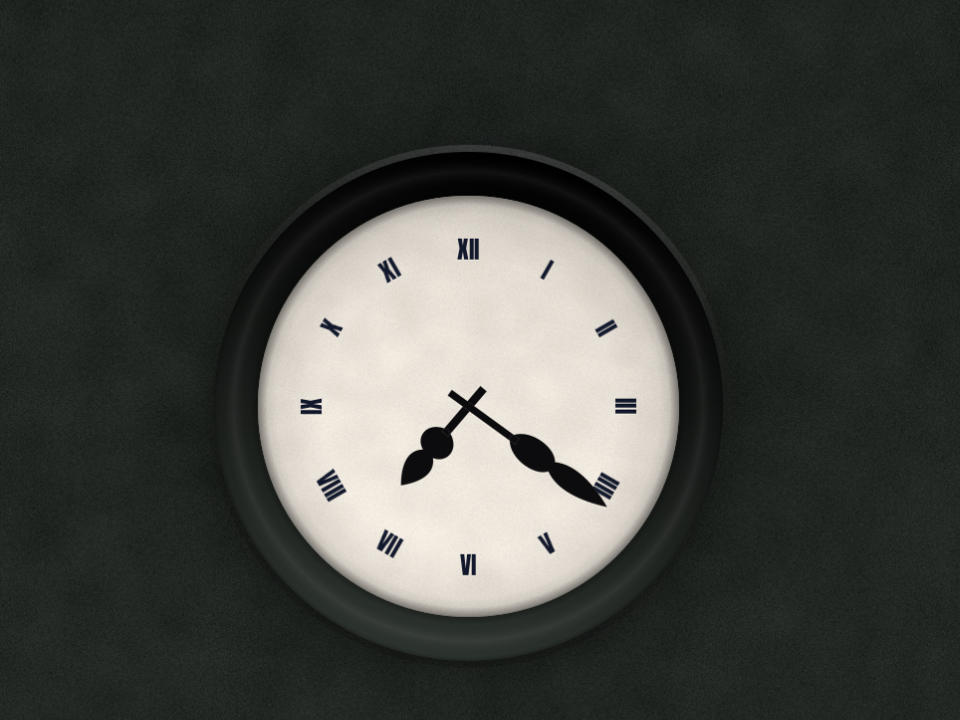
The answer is 7:21
